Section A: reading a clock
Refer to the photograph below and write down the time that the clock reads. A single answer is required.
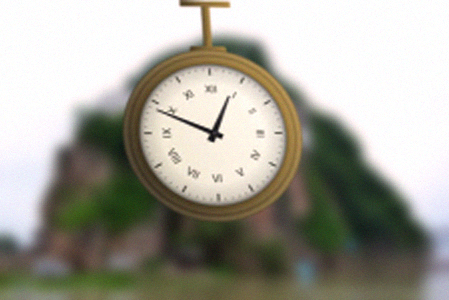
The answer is 12:49
